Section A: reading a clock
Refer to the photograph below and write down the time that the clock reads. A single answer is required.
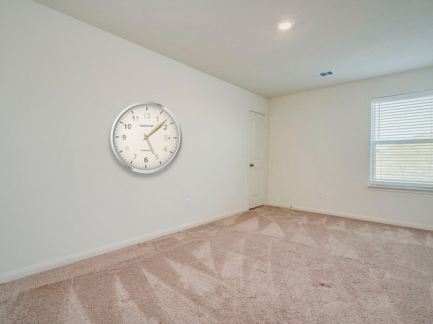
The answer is 5:08
